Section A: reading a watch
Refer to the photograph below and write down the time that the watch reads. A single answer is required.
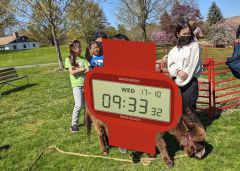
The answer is 9:33:32
